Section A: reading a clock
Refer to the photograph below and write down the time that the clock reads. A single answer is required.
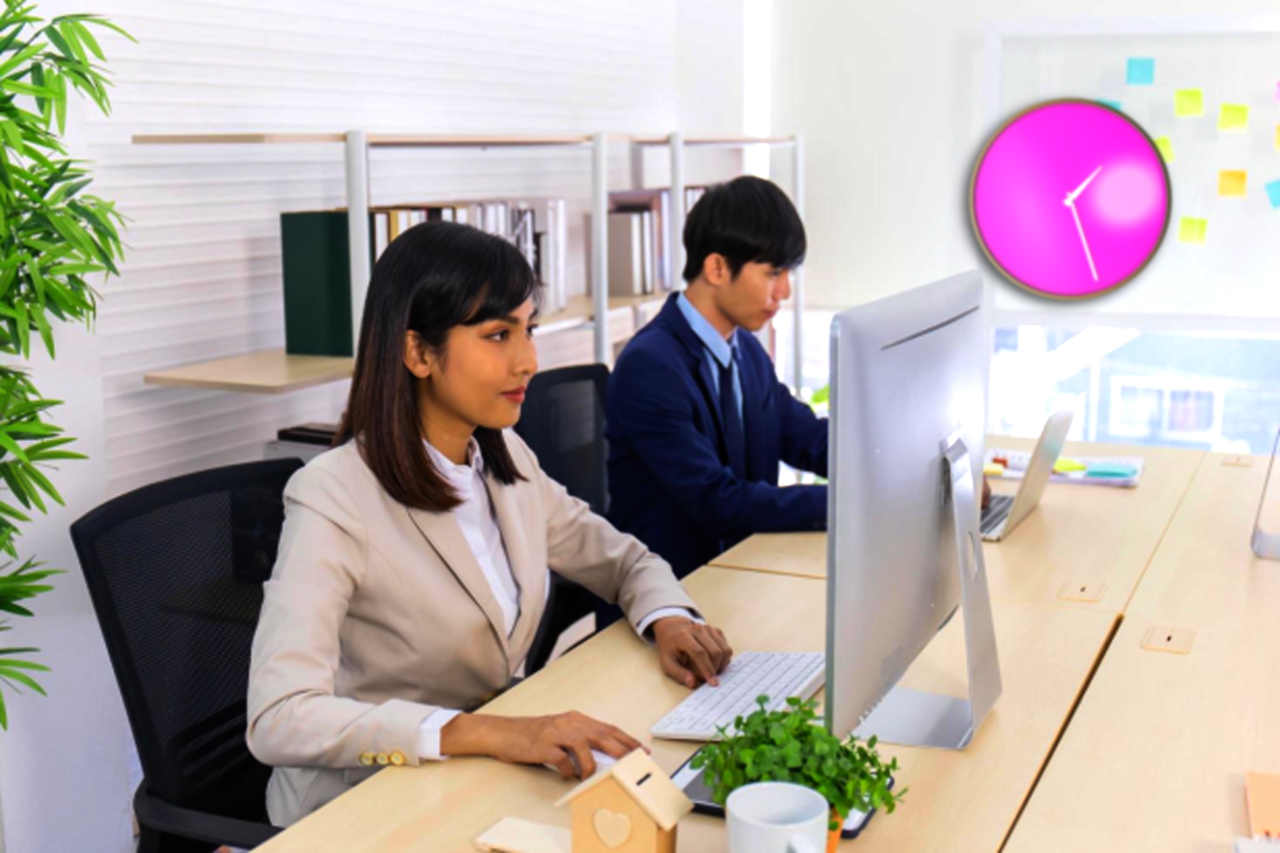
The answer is 1:27
